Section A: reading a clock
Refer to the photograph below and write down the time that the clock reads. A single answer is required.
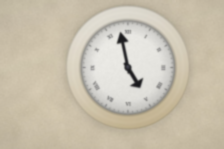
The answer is 4:58
